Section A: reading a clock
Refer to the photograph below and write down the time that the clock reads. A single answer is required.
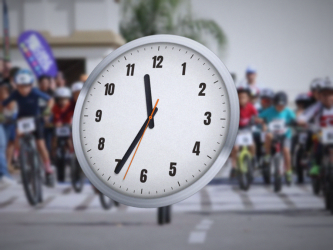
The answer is 11:34:33
